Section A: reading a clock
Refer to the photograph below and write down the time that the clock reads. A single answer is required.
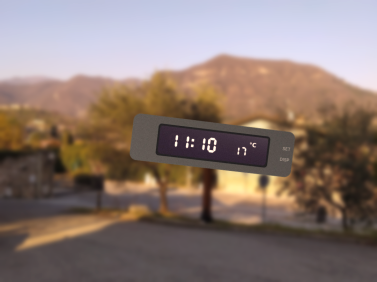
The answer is 11:10
